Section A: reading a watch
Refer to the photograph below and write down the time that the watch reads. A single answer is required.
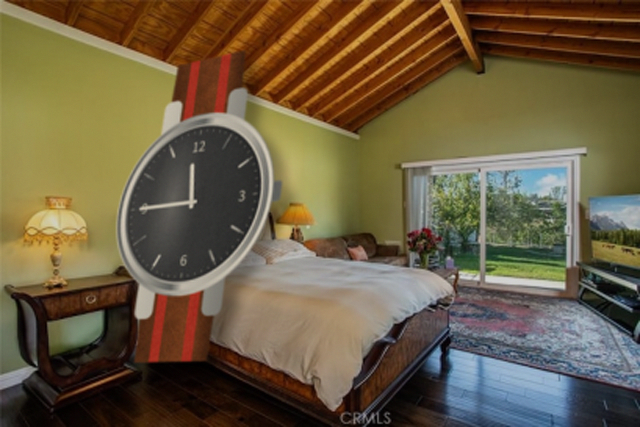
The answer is 11:45
